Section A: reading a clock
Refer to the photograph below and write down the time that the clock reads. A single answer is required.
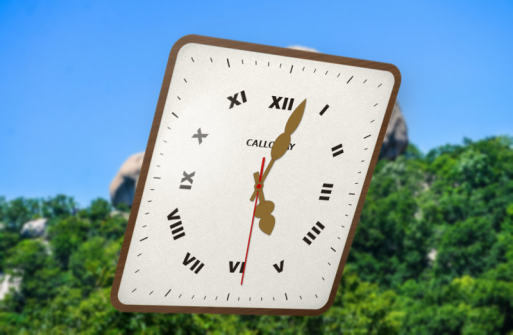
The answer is 5:02:29
